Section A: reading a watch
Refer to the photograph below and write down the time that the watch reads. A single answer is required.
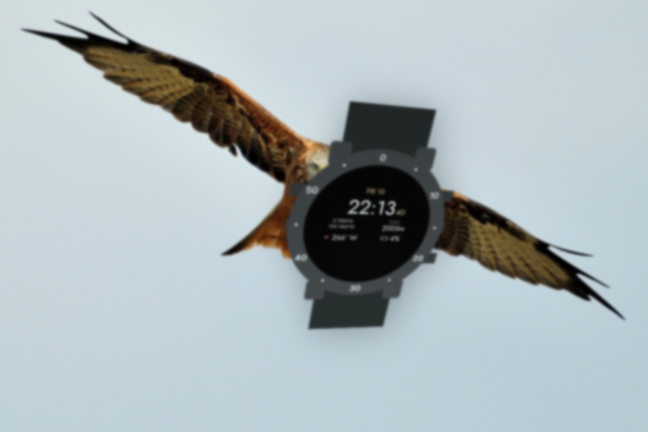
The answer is 22:13
